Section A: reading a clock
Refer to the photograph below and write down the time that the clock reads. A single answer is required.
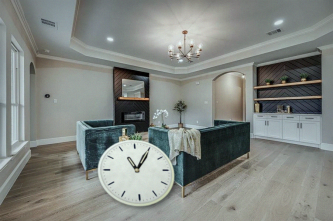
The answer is 11:05
